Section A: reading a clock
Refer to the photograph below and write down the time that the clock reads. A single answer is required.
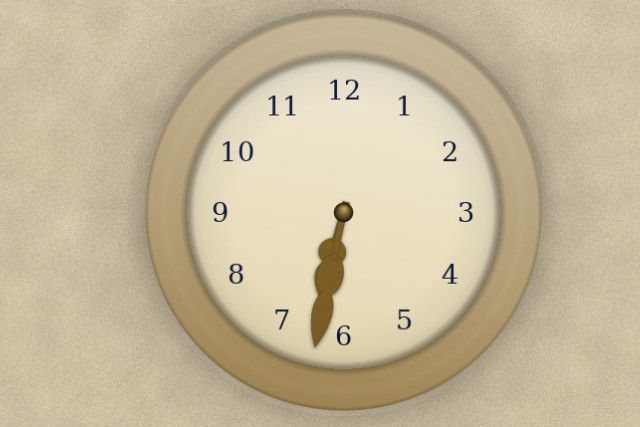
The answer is 6:32
